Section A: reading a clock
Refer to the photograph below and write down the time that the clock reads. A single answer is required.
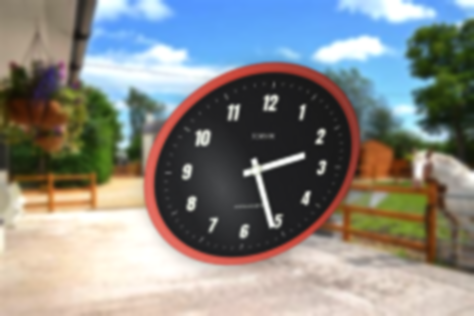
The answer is 2:26
